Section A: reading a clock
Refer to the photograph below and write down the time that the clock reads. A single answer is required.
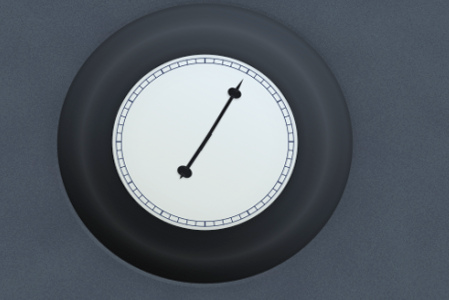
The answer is 7:05
